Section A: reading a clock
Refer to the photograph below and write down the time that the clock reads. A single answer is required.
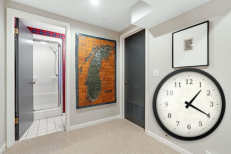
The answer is 1:20
